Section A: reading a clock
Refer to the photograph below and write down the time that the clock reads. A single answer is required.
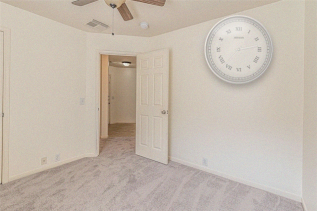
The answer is 2:37
